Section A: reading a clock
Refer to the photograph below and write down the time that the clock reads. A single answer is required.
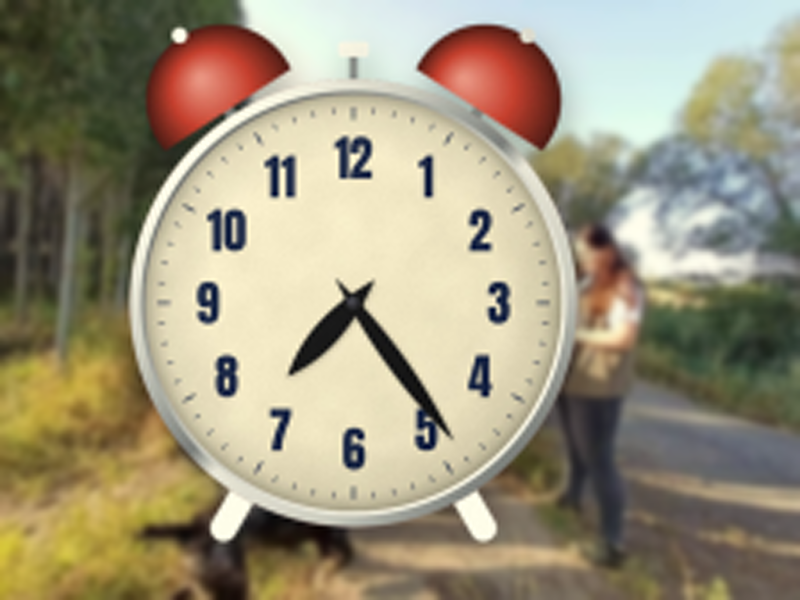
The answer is 7:24
